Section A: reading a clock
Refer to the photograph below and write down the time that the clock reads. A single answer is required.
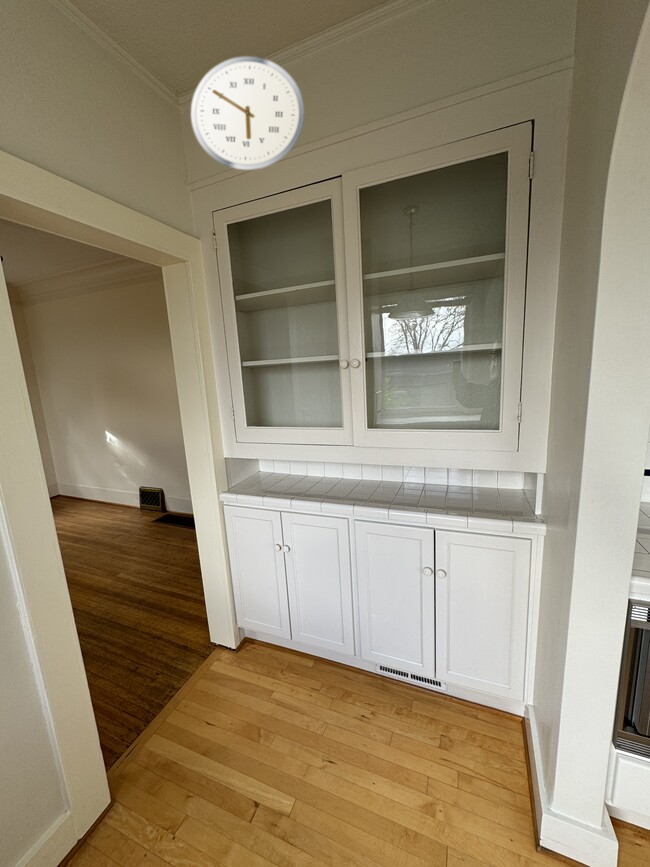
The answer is 5:50
